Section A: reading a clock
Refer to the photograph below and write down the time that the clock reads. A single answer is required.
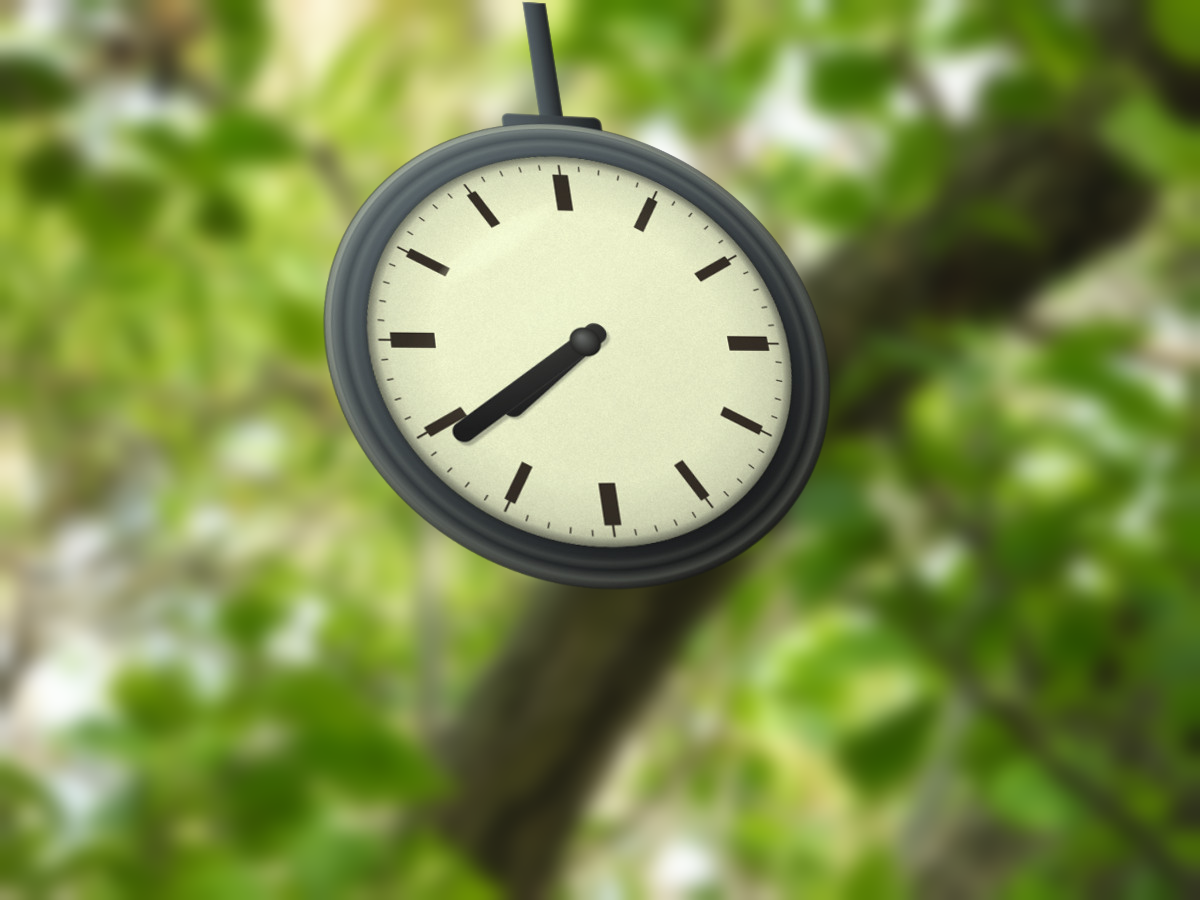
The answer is 7:39
